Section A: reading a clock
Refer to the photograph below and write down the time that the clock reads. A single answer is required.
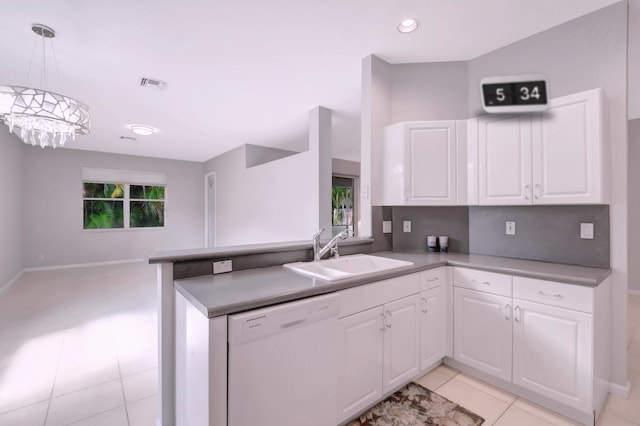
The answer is 5:34
